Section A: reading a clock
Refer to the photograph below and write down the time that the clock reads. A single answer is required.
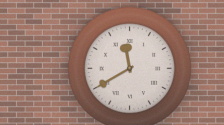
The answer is 11:40
